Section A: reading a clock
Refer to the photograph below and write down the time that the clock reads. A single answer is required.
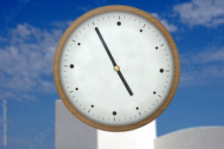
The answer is 4:55
